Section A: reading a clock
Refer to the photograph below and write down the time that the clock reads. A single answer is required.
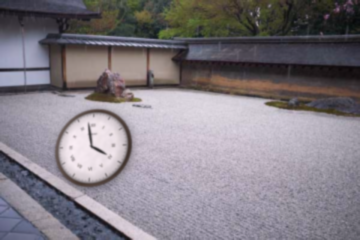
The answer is 3:58
